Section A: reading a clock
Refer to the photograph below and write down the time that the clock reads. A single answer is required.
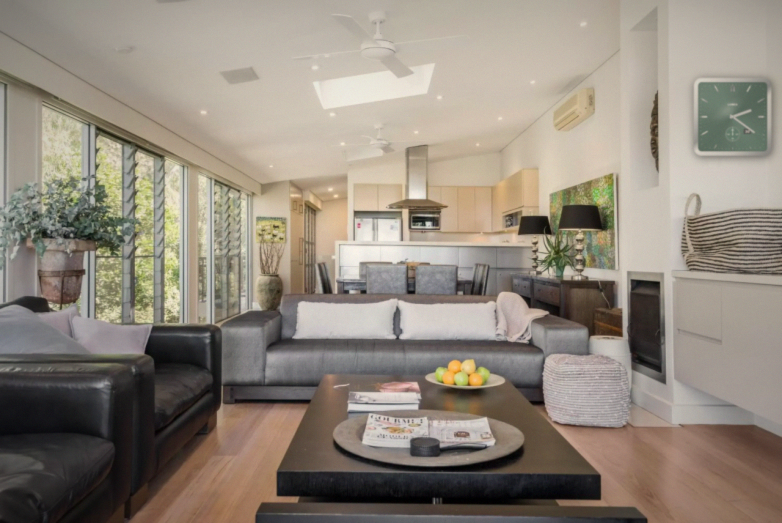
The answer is 2:21
